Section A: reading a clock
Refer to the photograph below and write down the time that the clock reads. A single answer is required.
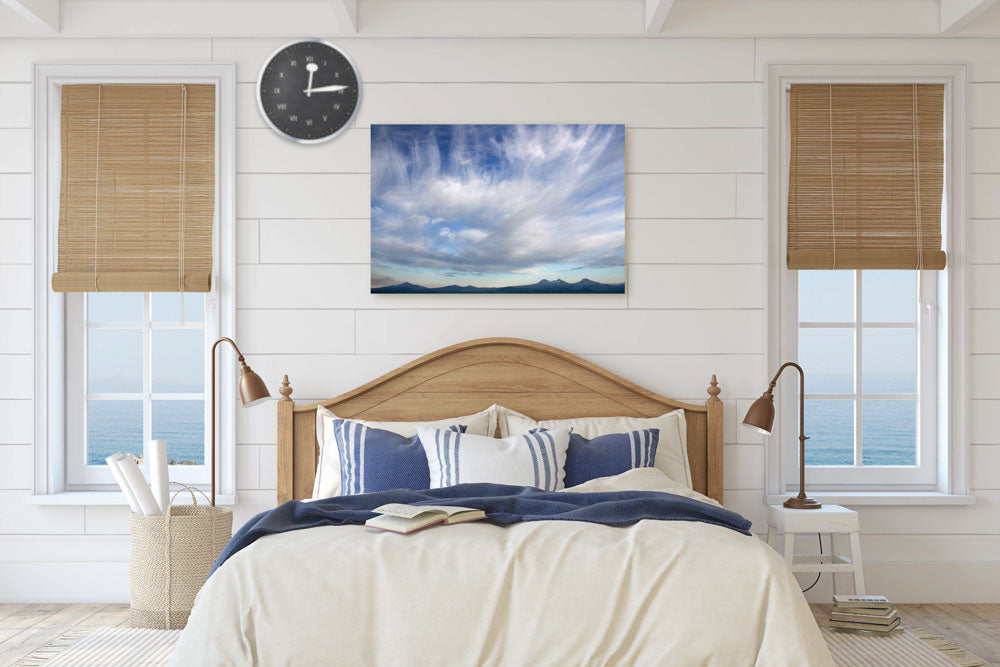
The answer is 12:14
